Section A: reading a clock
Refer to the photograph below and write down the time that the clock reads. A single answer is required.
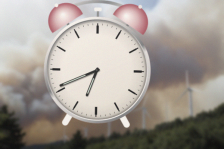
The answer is 6:41
